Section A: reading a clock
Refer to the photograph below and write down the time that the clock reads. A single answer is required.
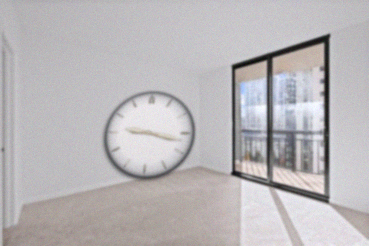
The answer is 9:17
